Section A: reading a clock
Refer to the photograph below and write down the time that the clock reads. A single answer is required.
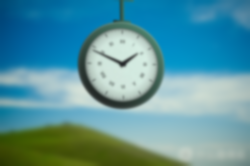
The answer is 1:49
